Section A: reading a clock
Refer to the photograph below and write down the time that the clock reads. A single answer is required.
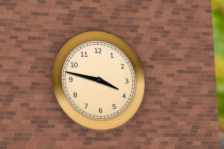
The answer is 3:47
